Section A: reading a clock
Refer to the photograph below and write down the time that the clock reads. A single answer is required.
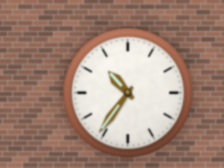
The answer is 10:36
